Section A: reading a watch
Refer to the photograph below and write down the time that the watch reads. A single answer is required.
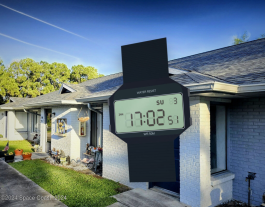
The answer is 17:02:51
